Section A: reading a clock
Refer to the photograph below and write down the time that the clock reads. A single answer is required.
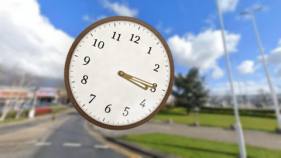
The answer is 3:15
